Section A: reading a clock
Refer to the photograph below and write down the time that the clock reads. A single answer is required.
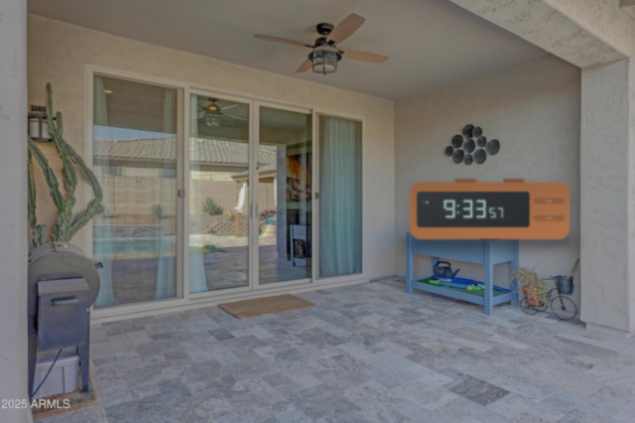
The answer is 9:33
